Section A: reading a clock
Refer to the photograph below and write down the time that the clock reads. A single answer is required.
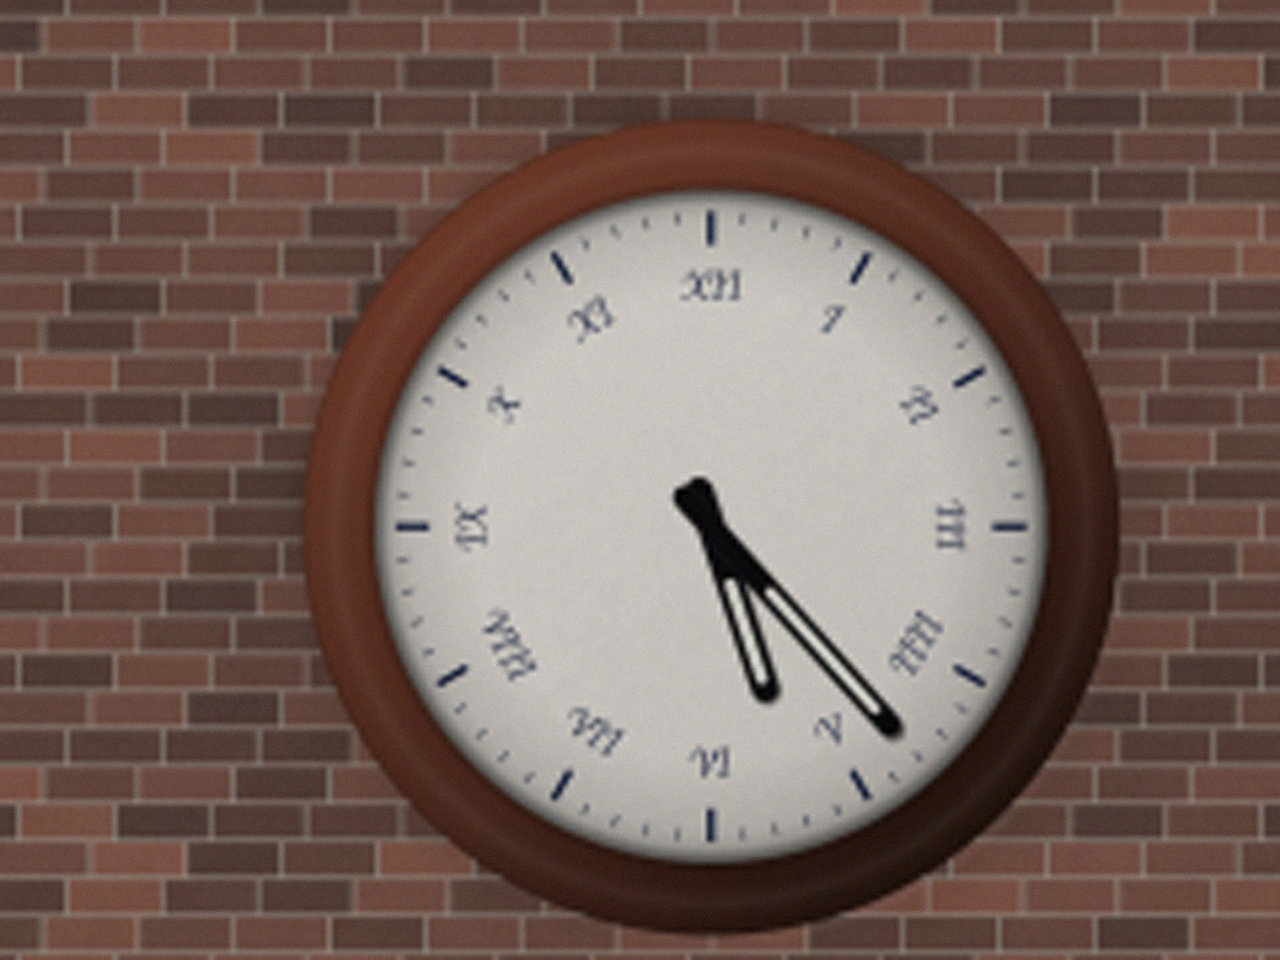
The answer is 5:23
